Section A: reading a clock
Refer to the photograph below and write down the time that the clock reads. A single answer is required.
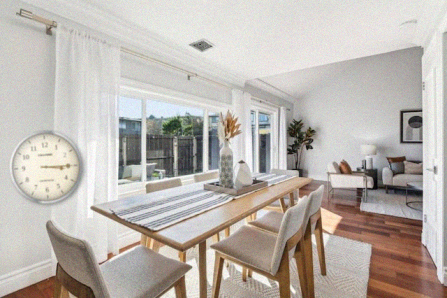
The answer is 3:15
